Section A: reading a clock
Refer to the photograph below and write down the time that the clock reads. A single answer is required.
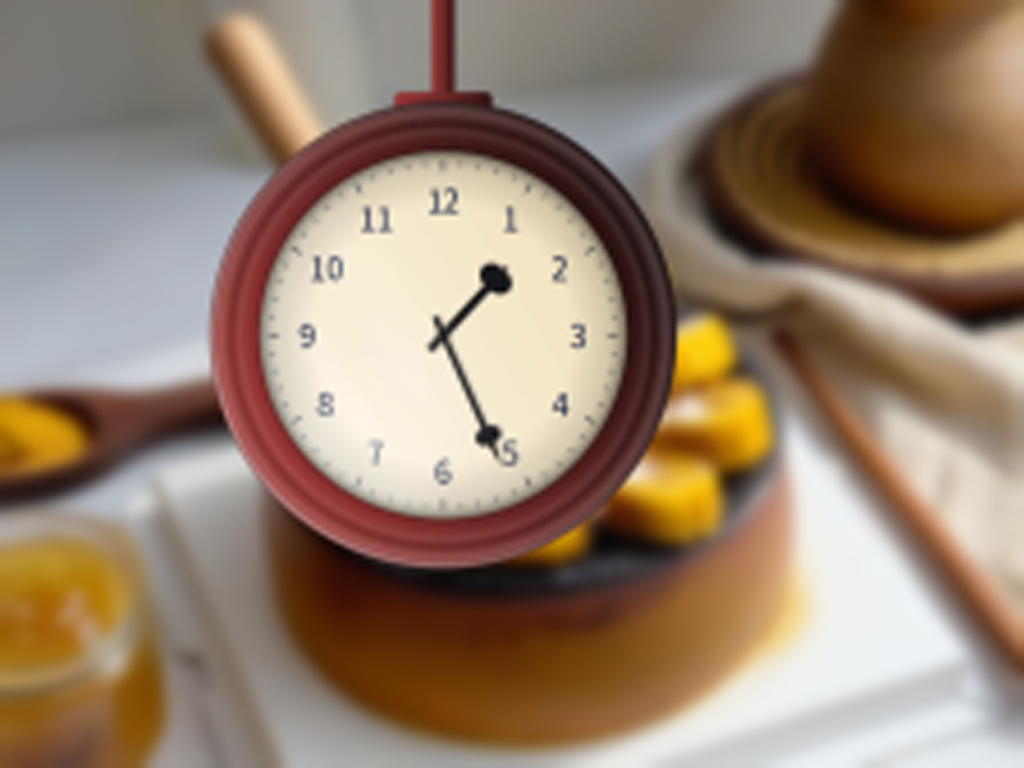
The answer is 1:26
